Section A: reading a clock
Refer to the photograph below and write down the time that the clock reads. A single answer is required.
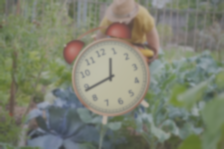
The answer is 12:44
